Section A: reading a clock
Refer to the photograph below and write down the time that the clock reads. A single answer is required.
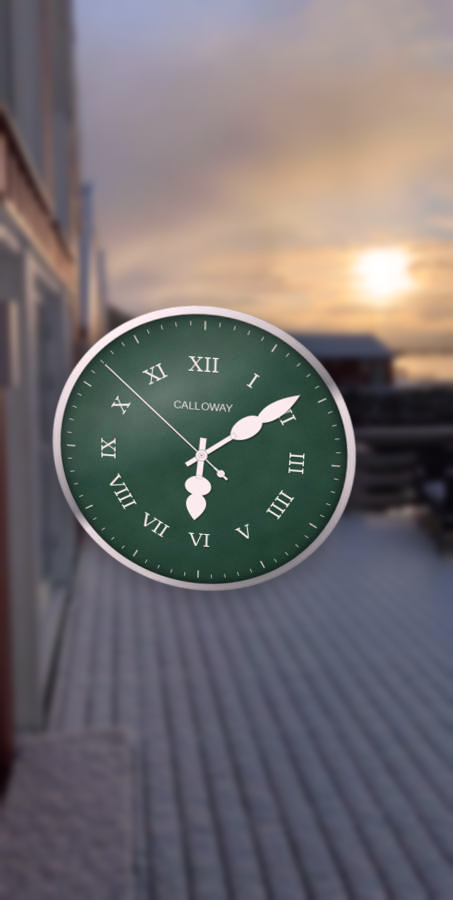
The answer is 6:08:52
